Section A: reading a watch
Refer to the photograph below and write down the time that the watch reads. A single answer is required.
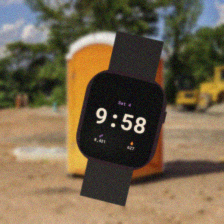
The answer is 9:58
